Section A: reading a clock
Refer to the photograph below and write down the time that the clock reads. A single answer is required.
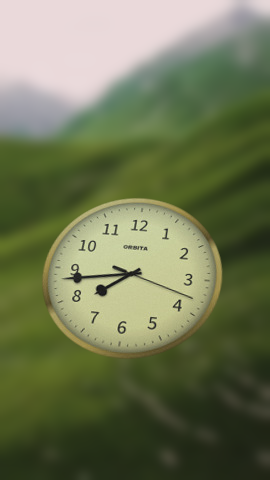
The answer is 7:43:18
